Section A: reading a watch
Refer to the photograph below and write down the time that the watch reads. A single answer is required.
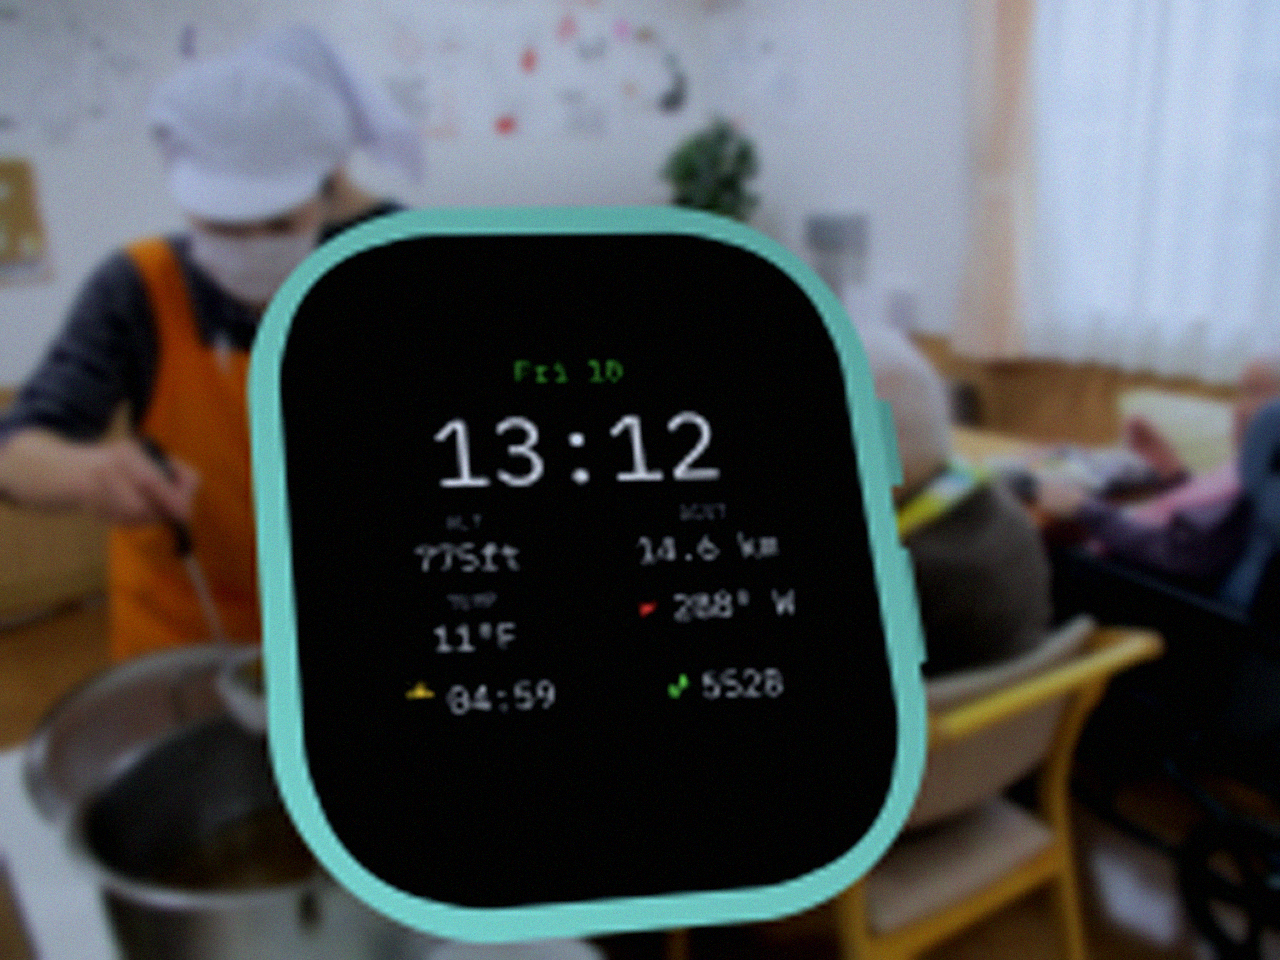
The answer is 13:12
